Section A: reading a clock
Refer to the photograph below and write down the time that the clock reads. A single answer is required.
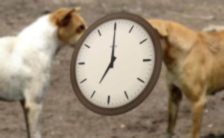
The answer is 7:00
